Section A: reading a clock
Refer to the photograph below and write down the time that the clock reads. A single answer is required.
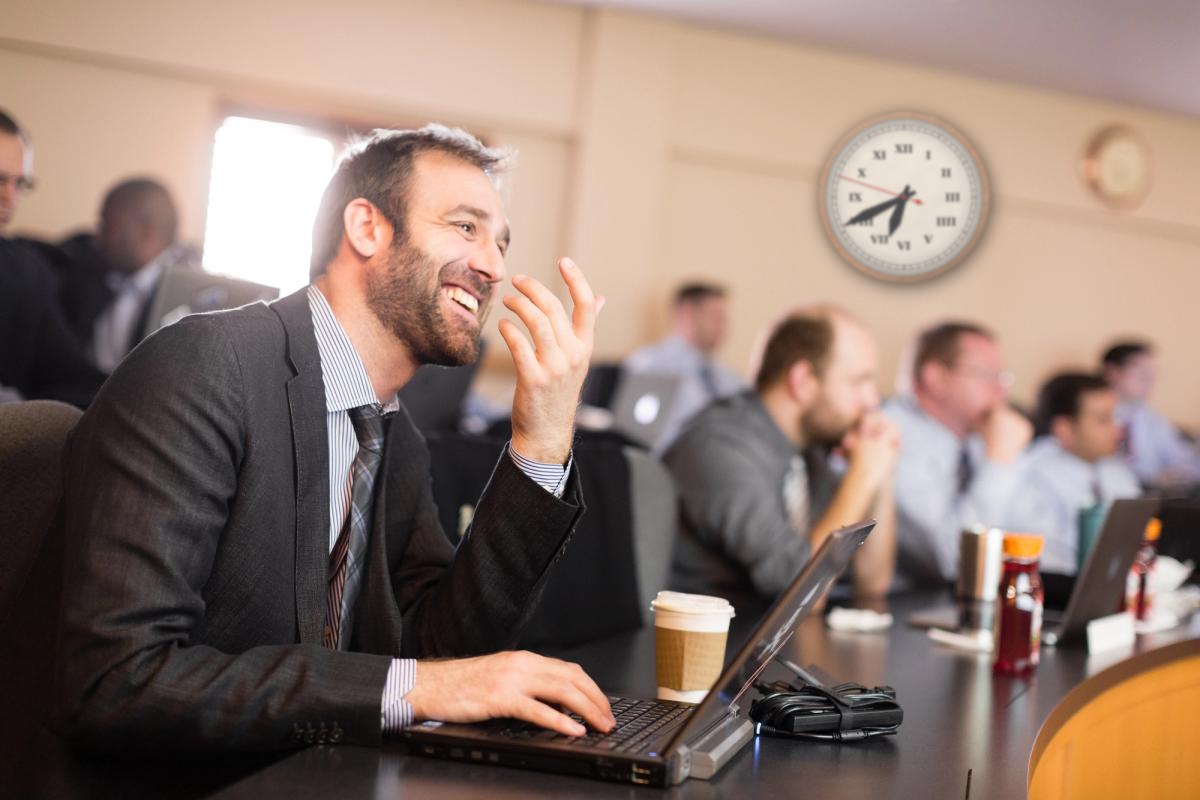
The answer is 6:40:48
